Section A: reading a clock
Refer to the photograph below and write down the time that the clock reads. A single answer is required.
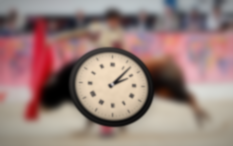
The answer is 2:07
